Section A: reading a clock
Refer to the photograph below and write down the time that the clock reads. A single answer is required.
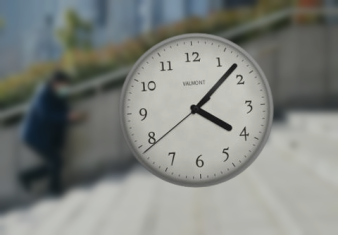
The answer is 4:07:39
